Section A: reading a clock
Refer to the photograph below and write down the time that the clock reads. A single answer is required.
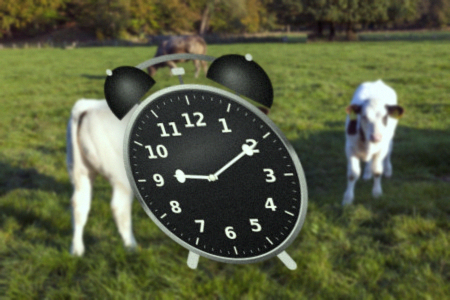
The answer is 9:10
